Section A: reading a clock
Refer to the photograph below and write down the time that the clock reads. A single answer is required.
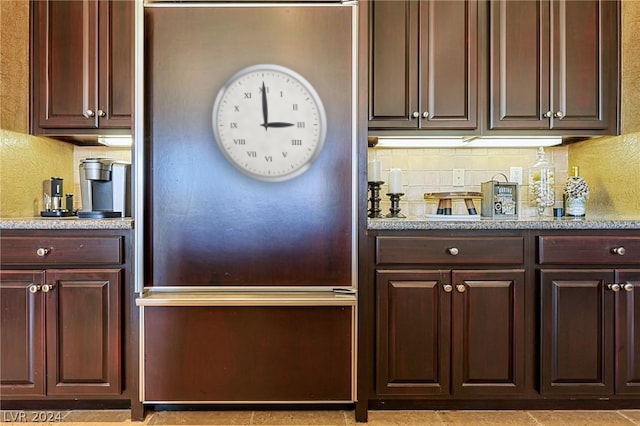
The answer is 3:00
